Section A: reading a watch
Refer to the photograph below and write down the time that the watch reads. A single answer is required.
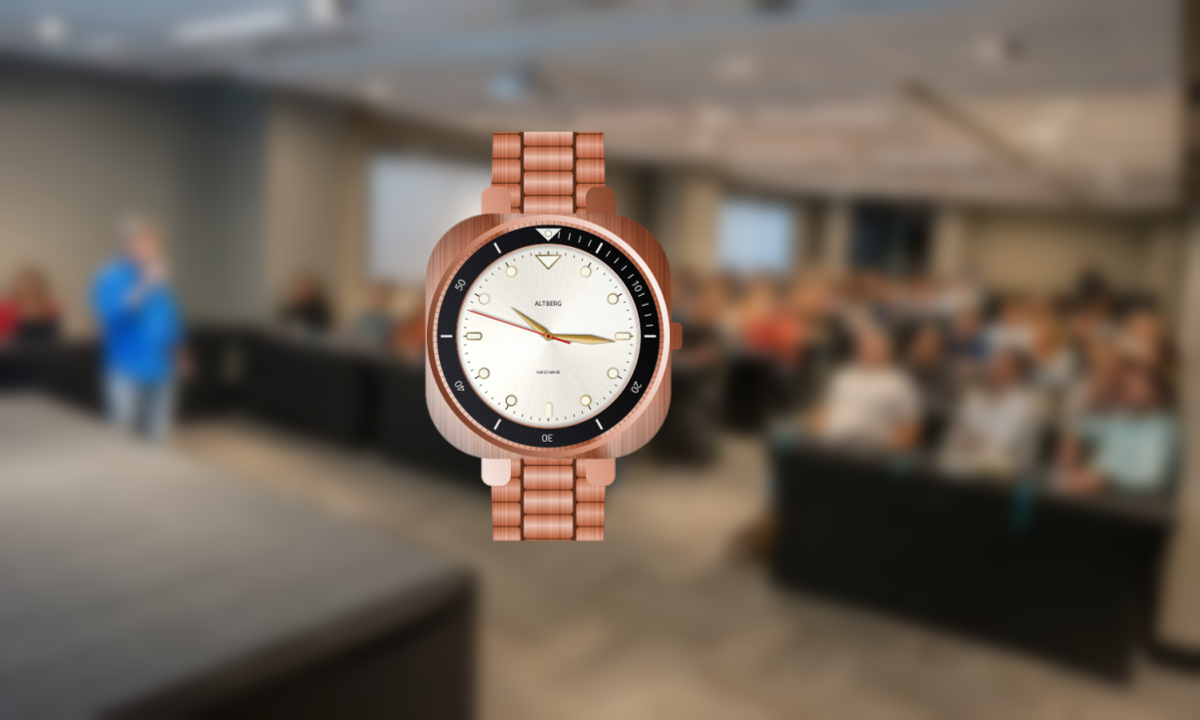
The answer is 10:15:48
